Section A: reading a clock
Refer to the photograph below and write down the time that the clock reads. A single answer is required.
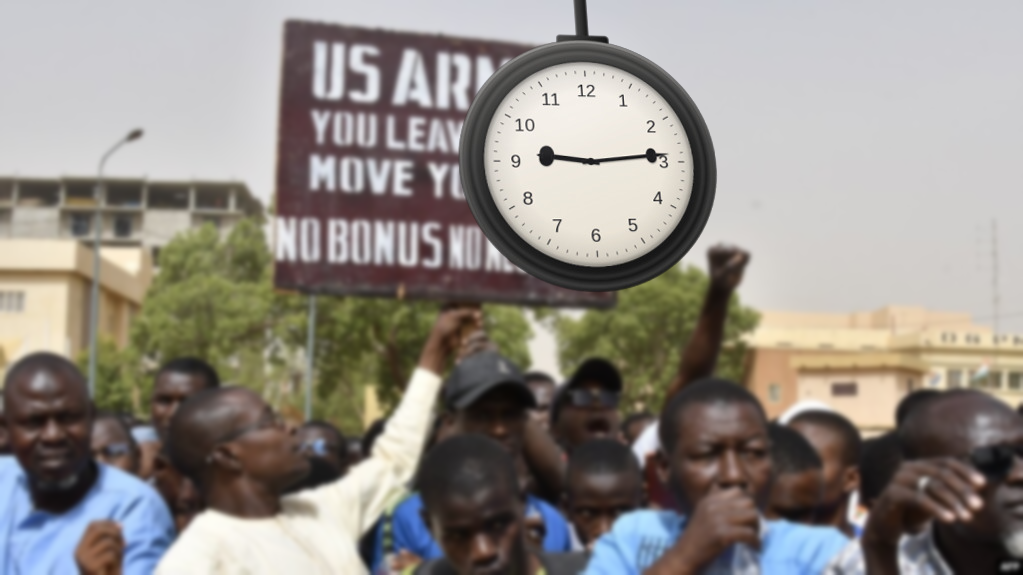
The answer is 9:14
